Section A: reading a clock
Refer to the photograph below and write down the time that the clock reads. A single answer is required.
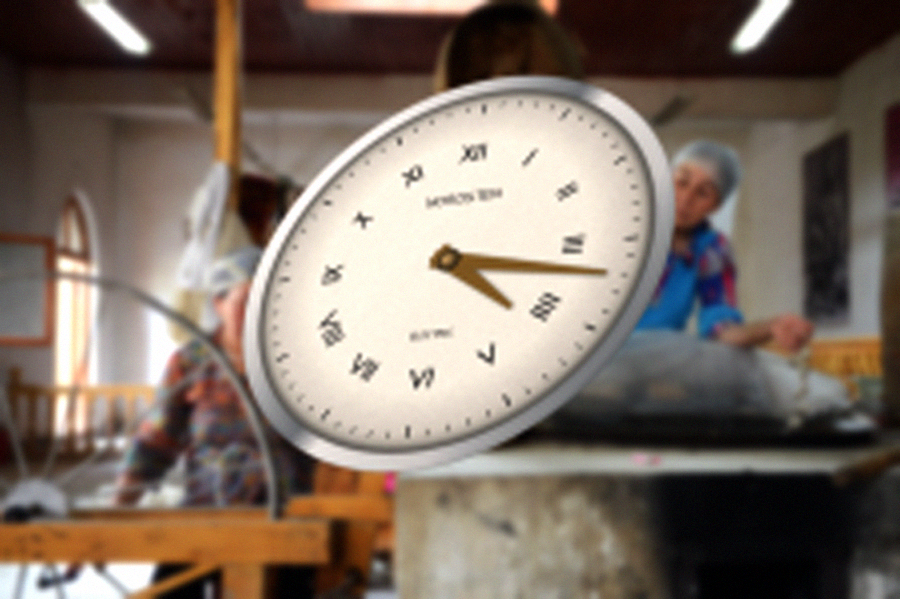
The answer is 4:17
